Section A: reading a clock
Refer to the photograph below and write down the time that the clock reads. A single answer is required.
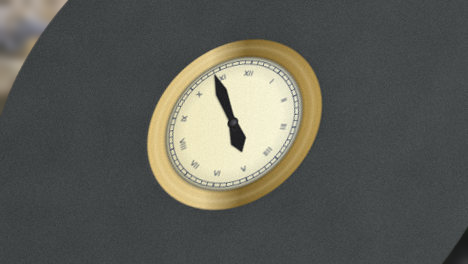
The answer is 4:54
